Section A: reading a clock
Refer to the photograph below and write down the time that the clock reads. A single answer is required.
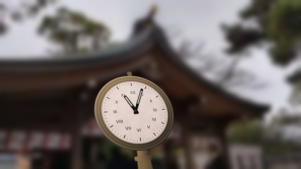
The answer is 11:04
